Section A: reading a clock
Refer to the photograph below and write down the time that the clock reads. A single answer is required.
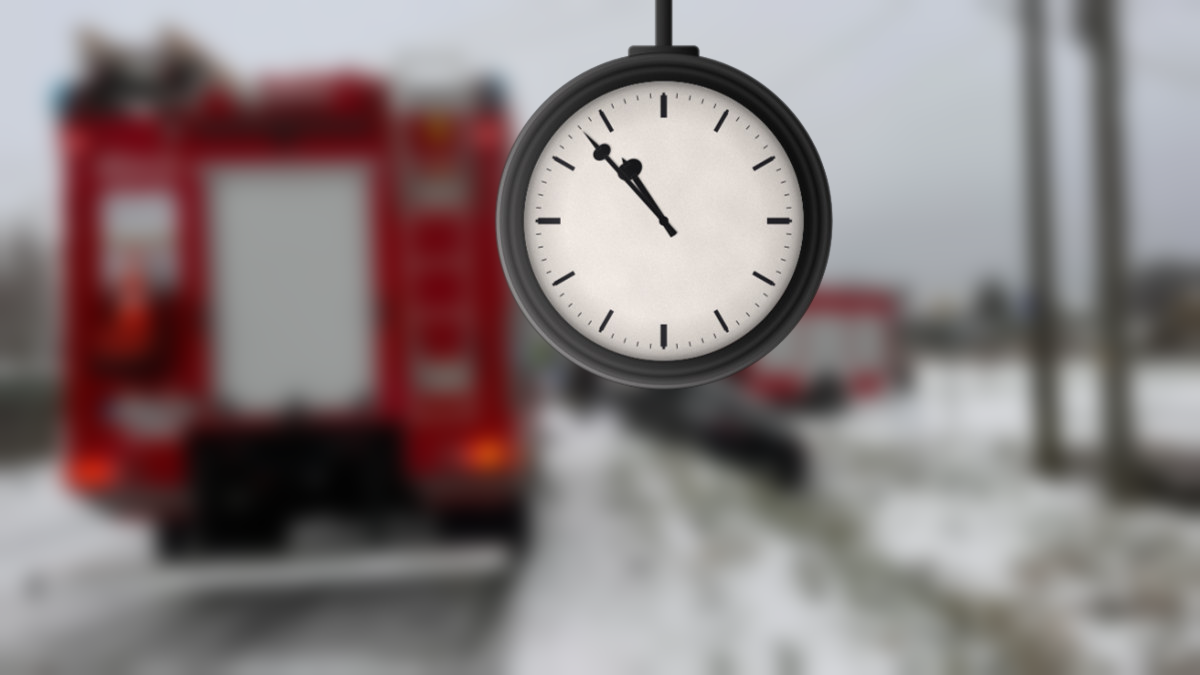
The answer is 10:53
